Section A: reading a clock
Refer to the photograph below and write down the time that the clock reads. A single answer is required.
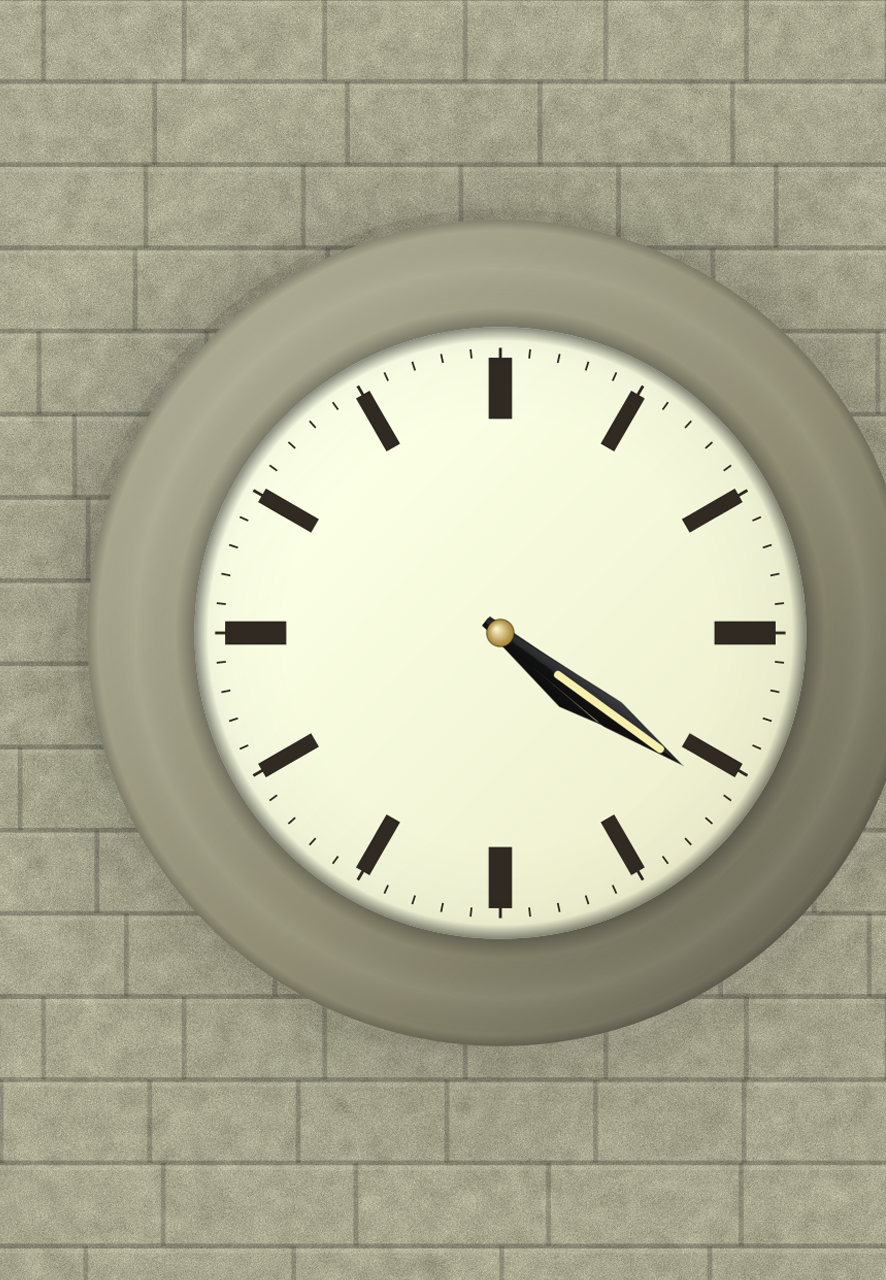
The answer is 4:21
